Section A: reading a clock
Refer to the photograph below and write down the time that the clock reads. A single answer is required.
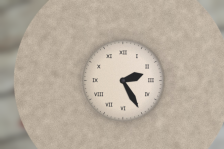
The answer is 2:25
